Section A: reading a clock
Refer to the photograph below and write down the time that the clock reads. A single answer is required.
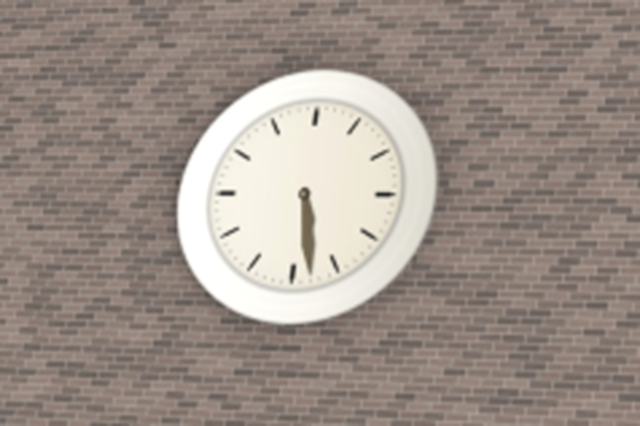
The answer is 5:28
